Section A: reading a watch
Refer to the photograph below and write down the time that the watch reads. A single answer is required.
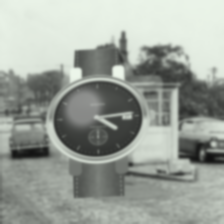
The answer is 4:14
